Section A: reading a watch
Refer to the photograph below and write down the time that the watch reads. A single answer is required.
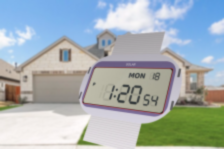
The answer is 1:20:54
